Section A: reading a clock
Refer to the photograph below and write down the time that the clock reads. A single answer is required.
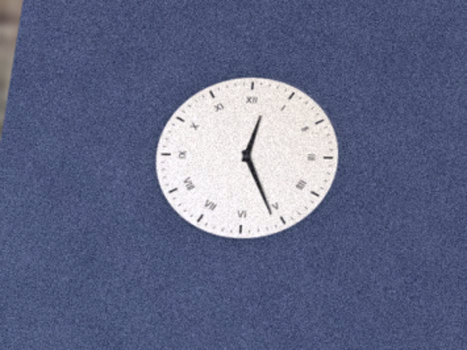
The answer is 12:26
